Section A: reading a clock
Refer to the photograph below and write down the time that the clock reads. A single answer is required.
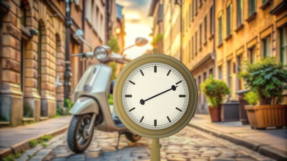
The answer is 8:11
